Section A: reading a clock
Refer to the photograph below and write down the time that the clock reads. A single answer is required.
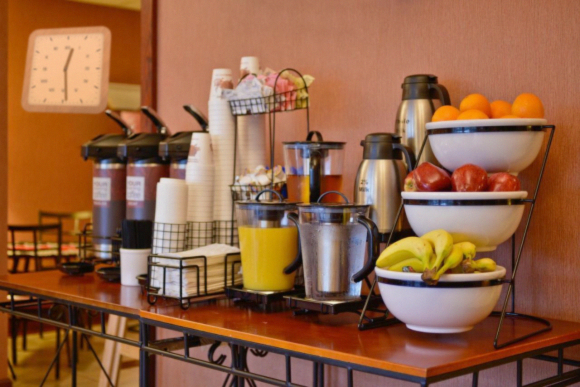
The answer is 12:29
